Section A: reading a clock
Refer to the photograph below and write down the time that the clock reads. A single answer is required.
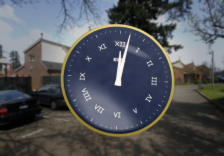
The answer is 12:02
